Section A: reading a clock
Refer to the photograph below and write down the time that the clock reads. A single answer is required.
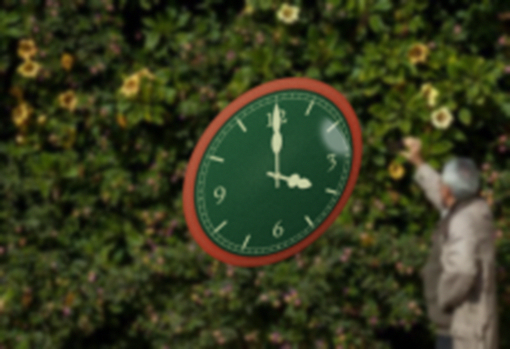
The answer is 4:00
